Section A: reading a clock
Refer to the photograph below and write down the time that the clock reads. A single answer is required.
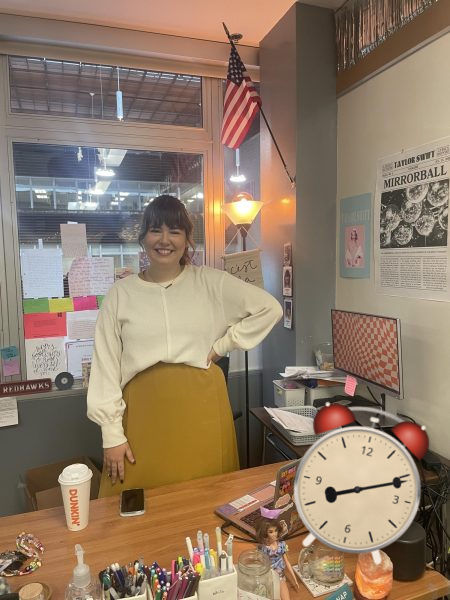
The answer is 8:11
